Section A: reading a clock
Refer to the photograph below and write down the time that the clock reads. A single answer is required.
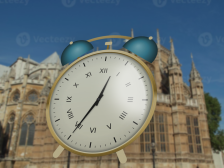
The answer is 12:35
